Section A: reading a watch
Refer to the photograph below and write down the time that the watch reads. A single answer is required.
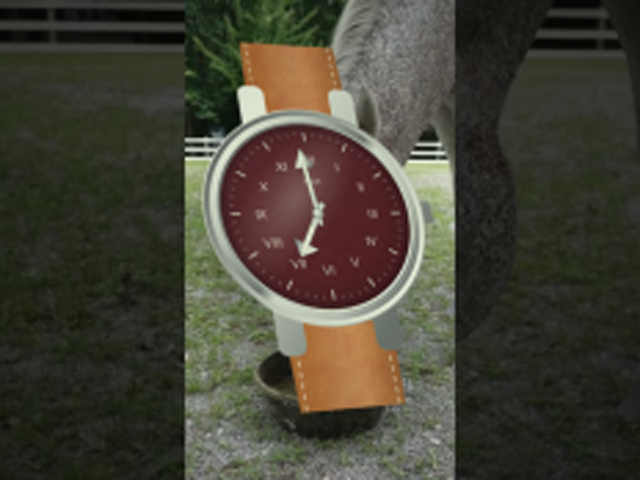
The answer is 6:59
